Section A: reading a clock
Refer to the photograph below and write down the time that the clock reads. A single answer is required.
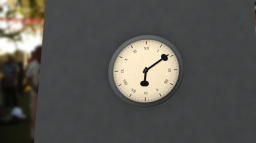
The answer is 6:09
